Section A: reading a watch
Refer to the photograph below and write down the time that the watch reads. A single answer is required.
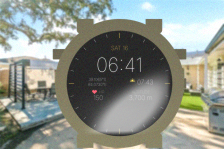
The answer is 6:41
